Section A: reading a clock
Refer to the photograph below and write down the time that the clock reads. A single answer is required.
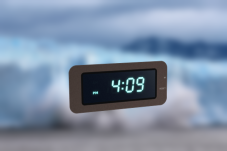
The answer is 4:09
